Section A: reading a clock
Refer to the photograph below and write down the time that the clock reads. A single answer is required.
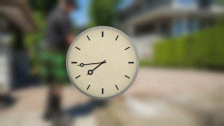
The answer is 7:44
